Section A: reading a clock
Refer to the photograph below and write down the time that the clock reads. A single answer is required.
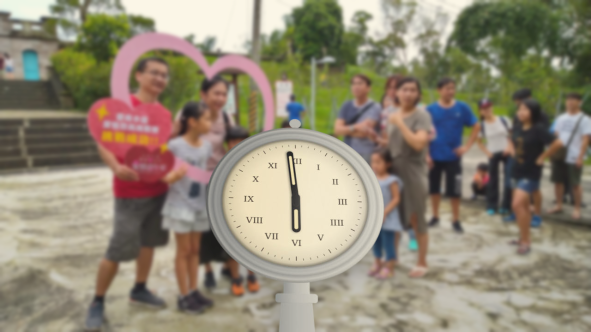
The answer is 5:59
